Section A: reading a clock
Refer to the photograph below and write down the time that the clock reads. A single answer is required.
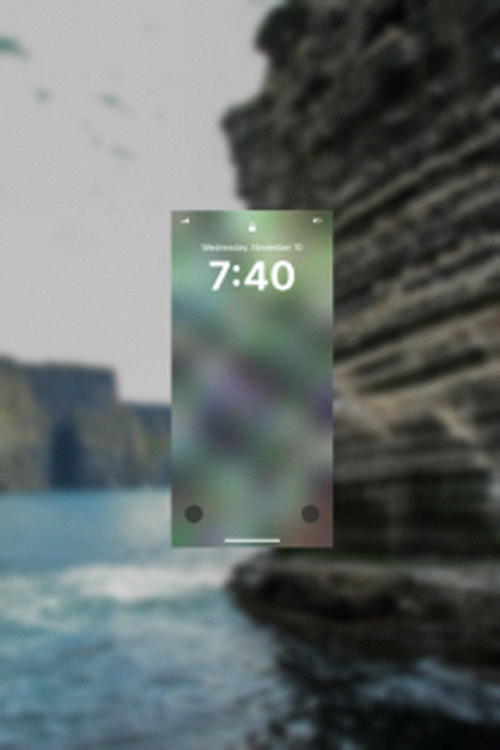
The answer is 7:40
